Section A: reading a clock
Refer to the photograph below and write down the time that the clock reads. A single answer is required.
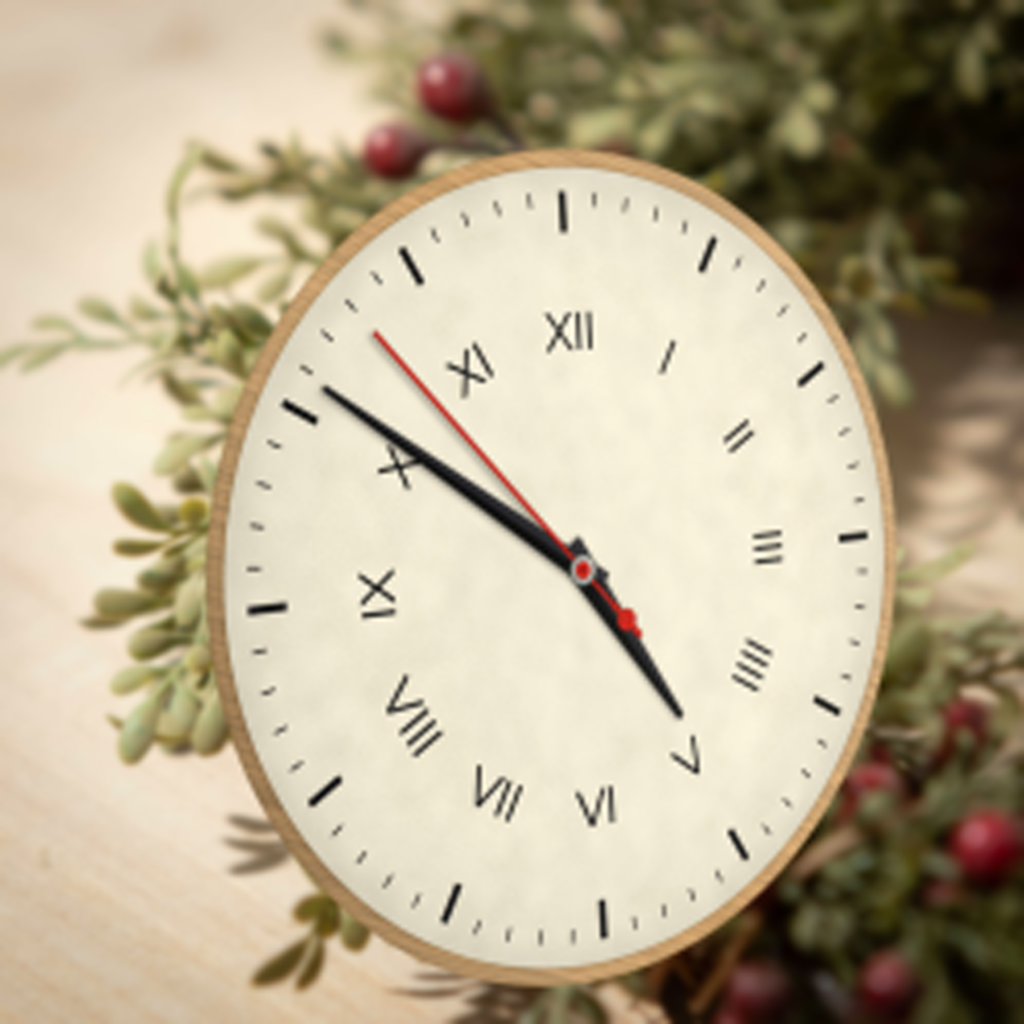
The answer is 4:50:53
